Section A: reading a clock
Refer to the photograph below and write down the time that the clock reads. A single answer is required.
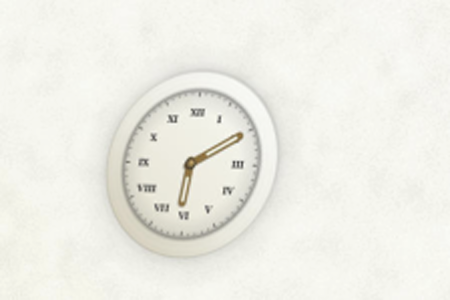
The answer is 6:10
